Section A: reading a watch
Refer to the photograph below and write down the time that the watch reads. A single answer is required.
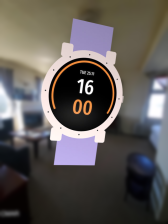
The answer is 16:00
